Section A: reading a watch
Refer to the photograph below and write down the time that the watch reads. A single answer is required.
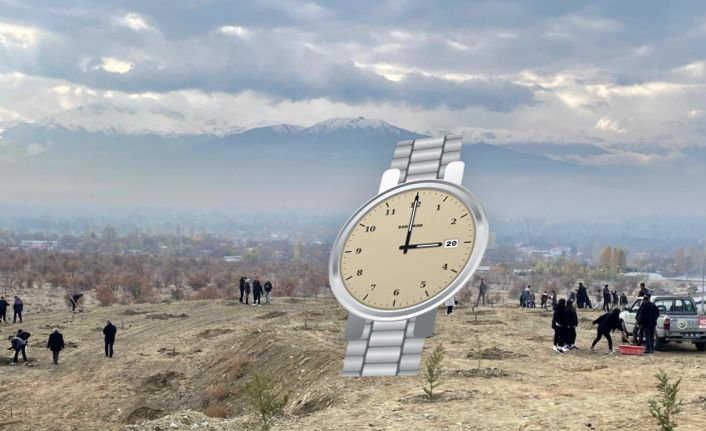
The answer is 3:00
